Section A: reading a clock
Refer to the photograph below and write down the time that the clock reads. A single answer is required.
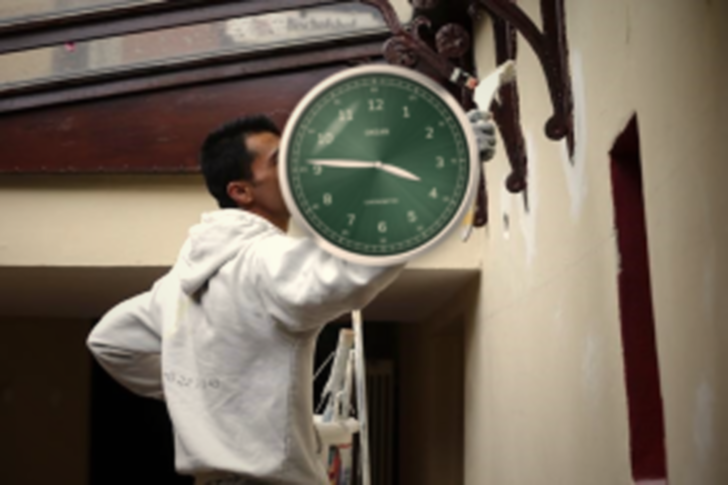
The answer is 3:46
